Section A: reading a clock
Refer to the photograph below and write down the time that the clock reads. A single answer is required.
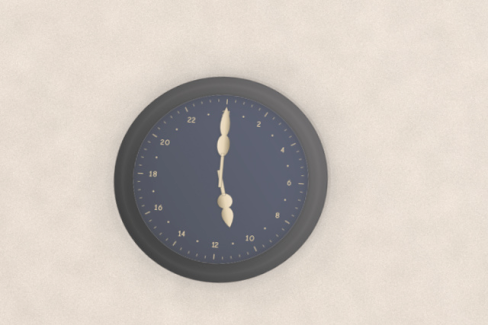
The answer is 11:00
